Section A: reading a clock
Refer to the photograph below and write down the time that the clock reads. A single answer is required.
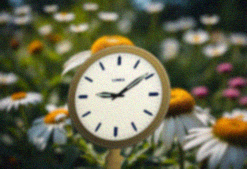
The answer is 9:09
